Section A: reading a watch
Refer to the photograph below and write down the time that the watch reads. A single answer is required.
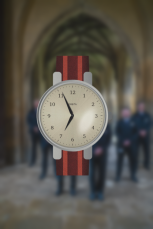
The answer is 6:56
